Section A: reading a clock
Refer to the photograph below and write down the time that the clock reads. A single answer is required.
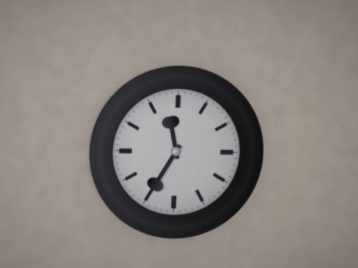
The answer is 11:35
